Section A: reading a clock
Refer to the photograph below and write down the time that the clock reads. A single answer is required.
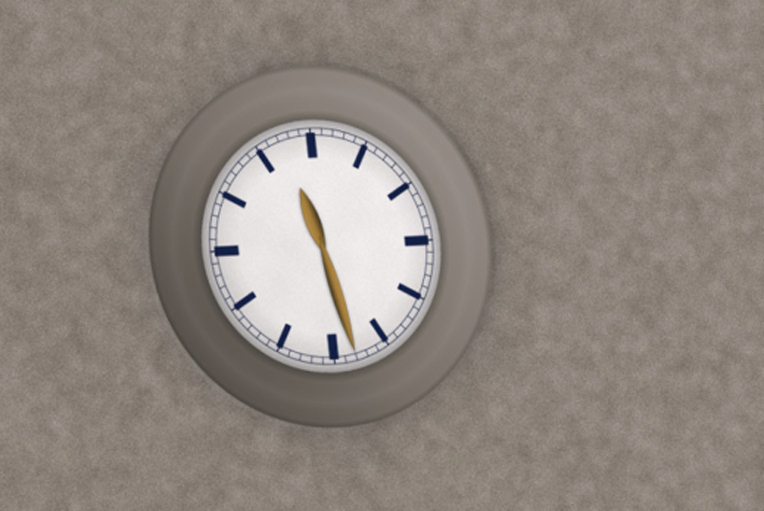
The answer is 11:28
